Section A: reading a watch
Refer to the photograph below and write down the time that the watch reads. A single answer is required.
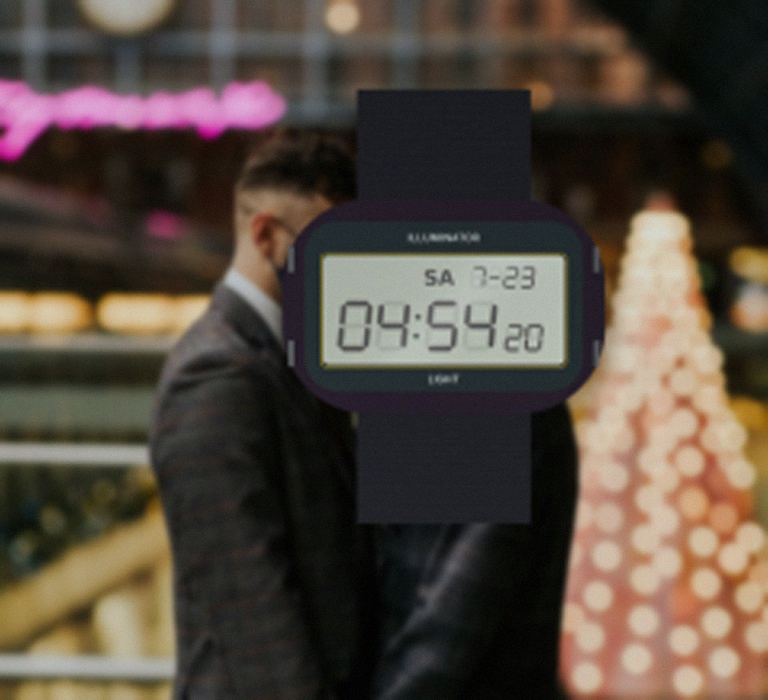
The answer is 4:54:20
